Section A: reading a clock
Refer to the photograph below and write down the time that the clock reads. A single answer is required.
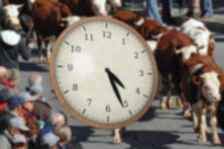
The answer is 4:26
